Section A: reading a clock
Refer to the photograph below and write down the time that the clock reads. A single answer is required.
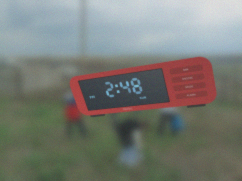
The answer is 2:48
